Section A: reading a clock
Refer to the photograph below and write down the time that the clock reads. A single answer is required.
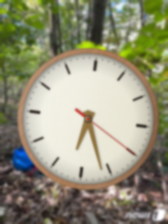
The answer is 6:26:20
